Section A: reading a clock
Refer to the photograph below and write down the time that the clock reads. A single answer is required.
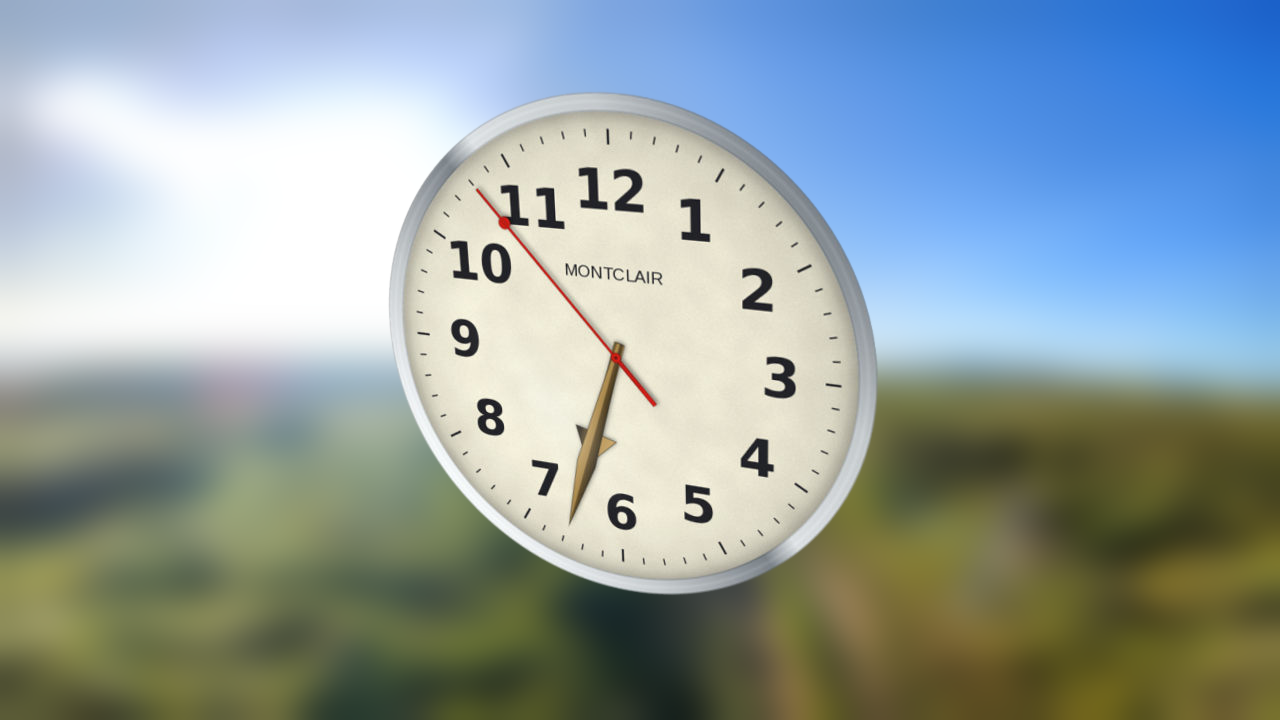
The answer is 6:32:53
